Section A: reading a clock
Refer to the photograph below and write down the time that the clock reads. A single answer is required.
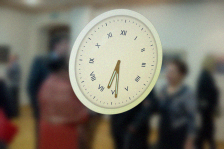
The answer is 6:29
